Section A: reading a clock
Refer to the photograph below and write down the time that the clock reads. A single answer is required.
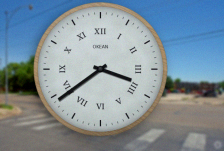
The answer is 3:39
